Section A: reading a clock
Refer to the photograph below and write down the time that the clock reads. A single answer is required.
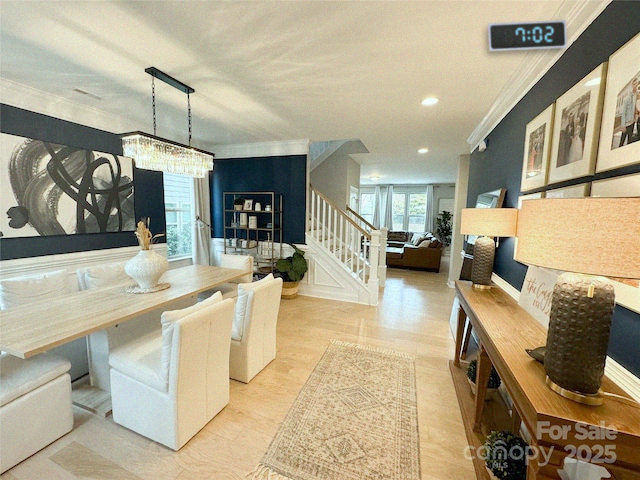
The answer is 7:02
